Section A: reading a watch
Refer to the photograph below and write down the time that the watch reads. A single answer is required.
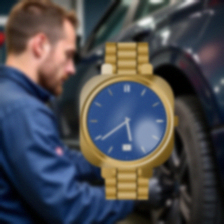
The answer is 5:39
